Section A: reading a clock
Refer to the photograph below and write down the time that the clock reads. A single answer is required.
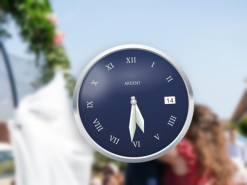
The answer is 5:31
